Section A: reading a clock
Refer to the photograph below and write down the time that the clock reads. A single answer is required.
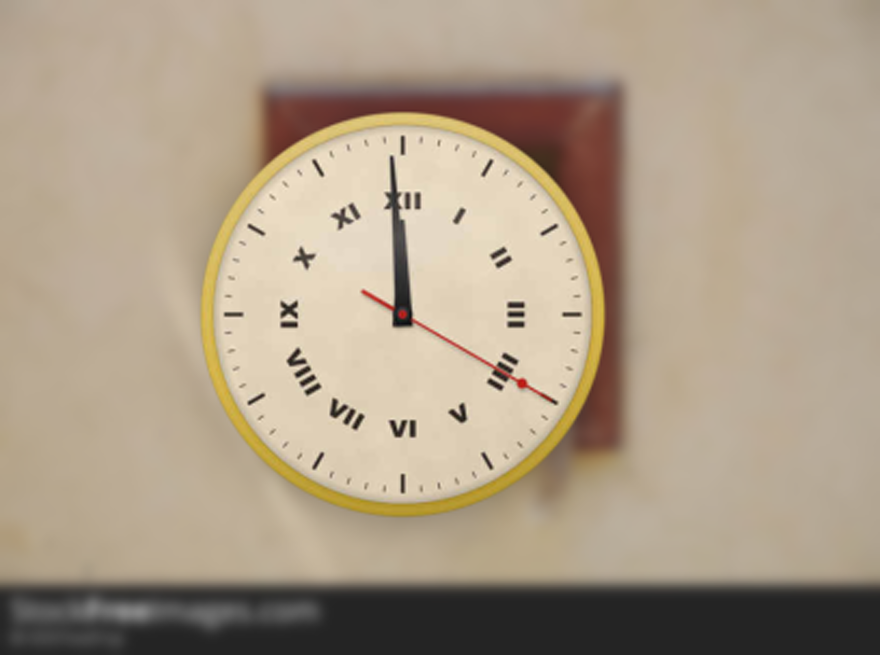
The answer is 11:59:20
